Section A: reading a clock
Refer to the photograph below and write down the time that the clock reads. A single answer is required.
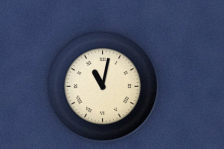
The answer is 11:02
